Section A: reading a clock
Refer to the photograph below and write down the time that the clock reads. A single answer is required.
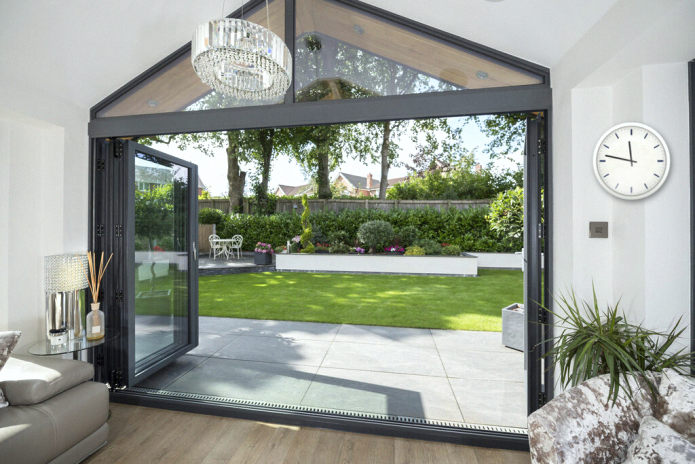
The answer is 11:47
